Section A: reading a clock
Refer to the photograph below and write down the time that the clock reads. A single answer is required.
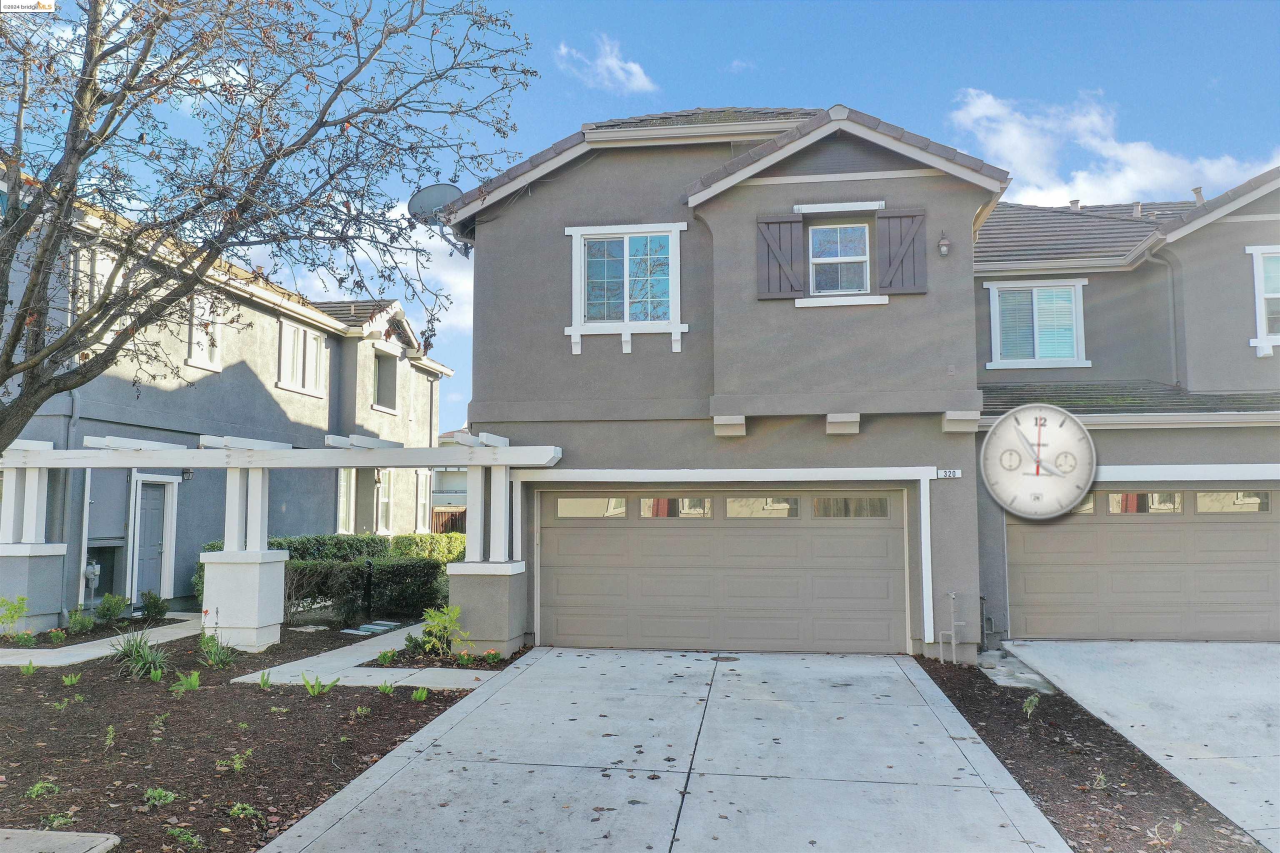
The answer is 3:54
